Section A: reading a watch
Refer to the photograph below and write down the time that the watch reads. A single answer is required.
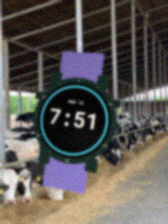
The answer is 7:51
